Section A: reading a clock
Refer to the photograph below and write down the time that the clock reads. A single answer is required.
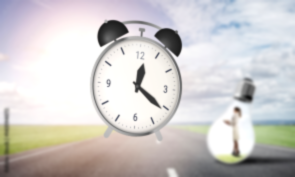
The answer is 12:21
